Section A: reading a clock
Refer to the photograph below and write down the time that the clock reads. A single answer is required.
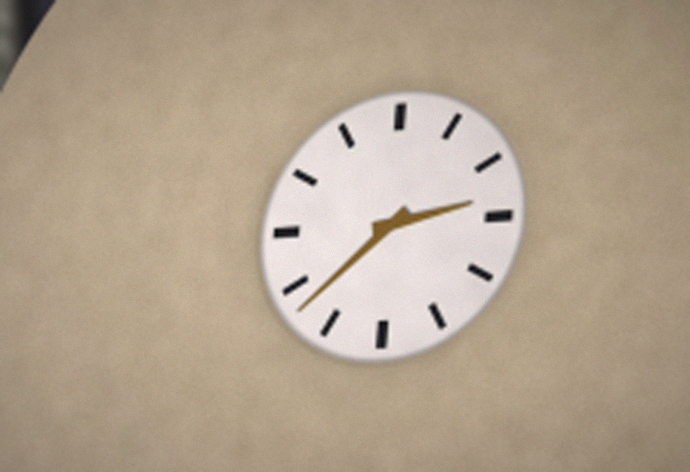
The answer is 2:38
